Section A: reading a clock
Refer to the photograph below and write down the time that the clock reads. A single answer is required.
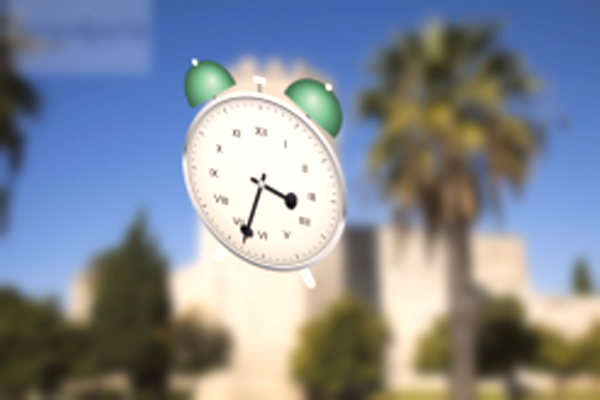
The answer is 3:33
